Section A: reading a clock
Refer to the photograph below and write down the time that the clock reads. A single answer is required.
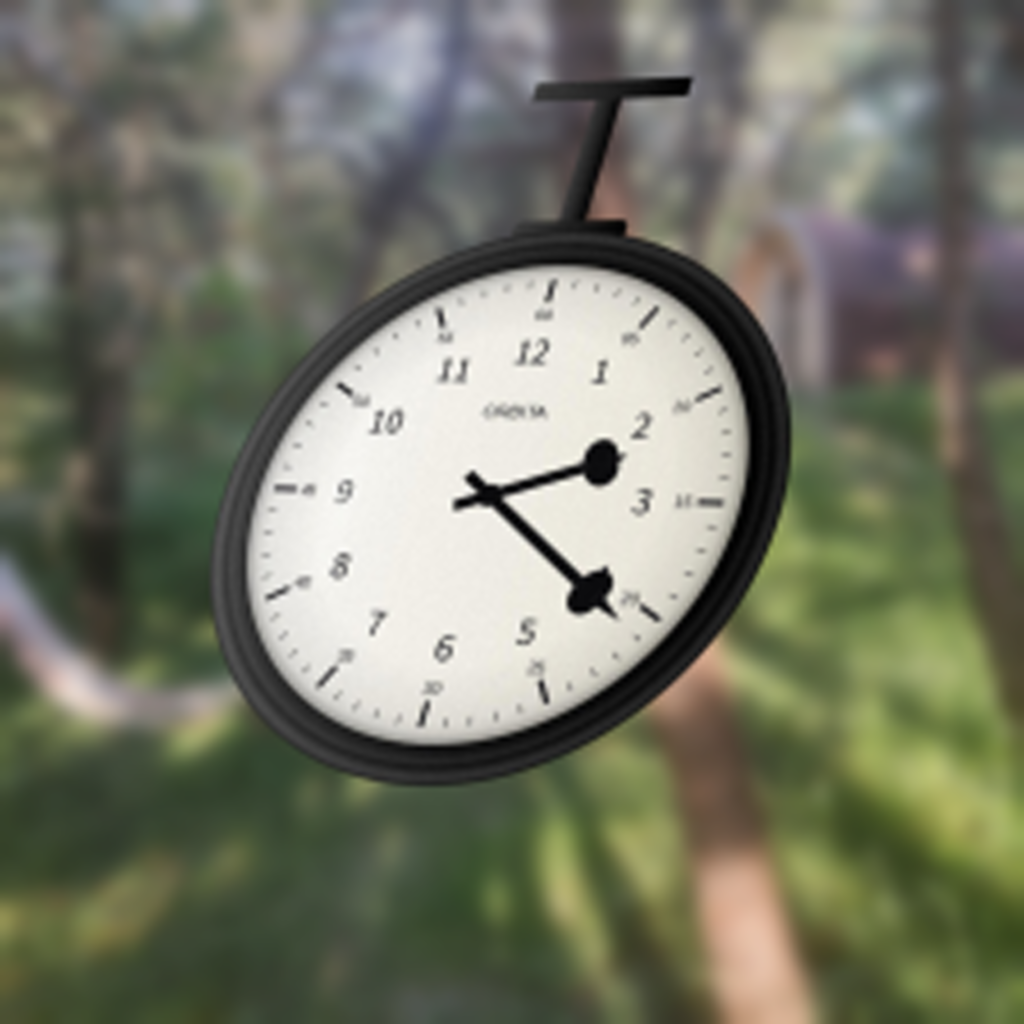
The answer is 2:21
